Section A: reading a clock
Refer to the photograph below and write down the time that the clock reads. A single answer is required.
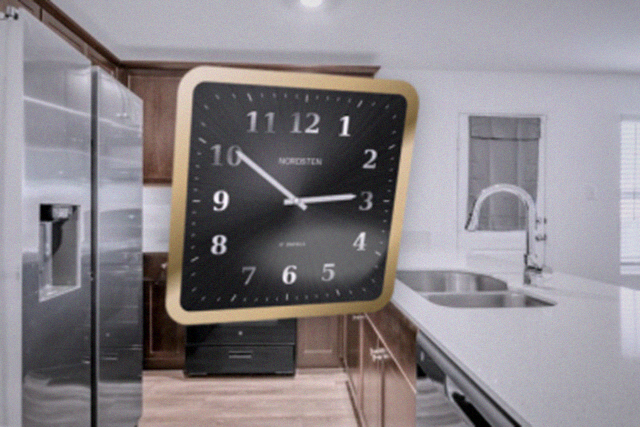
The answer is 2:51
